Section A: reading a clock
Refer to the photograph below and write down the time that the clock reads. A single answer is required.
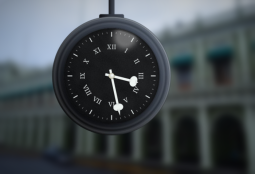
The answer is 3:28
